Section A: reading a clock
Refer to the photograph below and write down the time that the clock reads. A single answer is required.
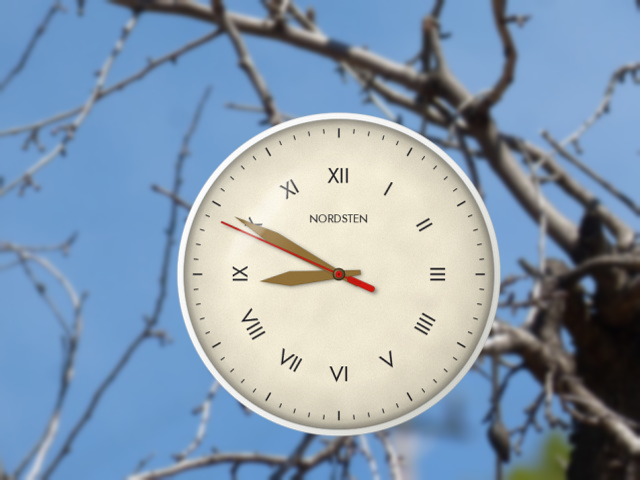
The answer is 8:49:49
